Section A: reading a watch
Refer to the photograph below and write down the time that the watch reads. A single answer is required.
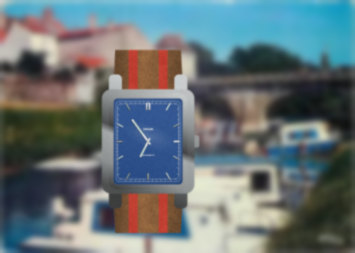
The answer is 6:54
